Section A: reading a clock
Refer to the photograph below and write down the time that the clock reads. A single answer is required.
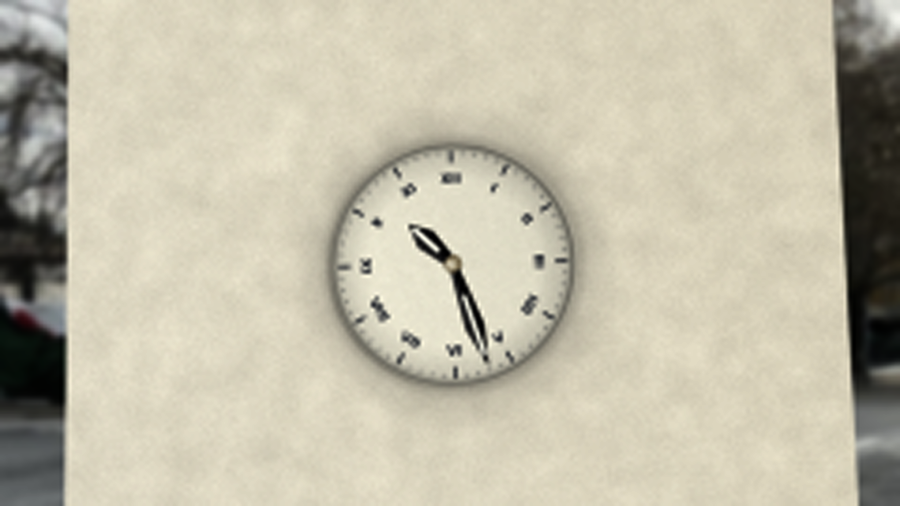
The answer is 10:27
